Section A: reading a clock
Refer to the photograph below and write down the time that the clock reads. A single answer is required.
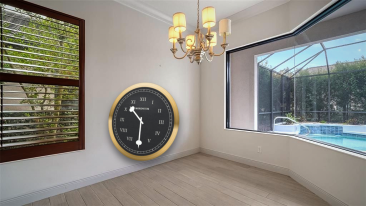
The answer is 10:30
